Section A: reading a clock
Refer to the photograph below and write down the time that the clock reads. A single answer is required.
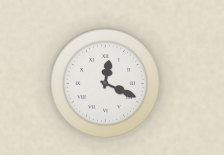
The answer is 12:19
